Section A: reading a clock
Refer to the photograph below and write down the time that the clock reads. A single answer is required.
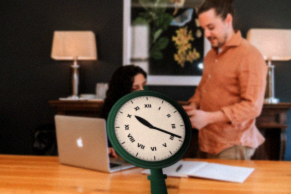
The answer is 10:19
